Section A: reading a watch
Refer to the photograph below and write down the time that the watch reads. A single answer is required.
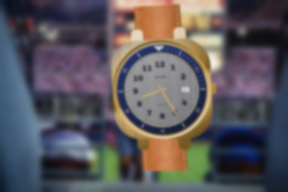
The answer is 8:25
